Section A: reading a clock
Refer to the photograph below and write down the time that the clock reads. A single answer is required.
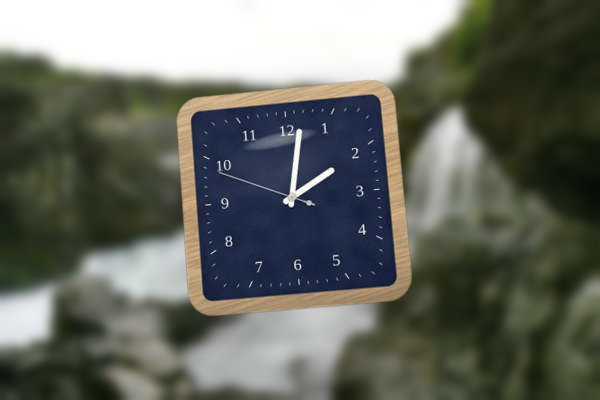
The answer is 2:01:49
